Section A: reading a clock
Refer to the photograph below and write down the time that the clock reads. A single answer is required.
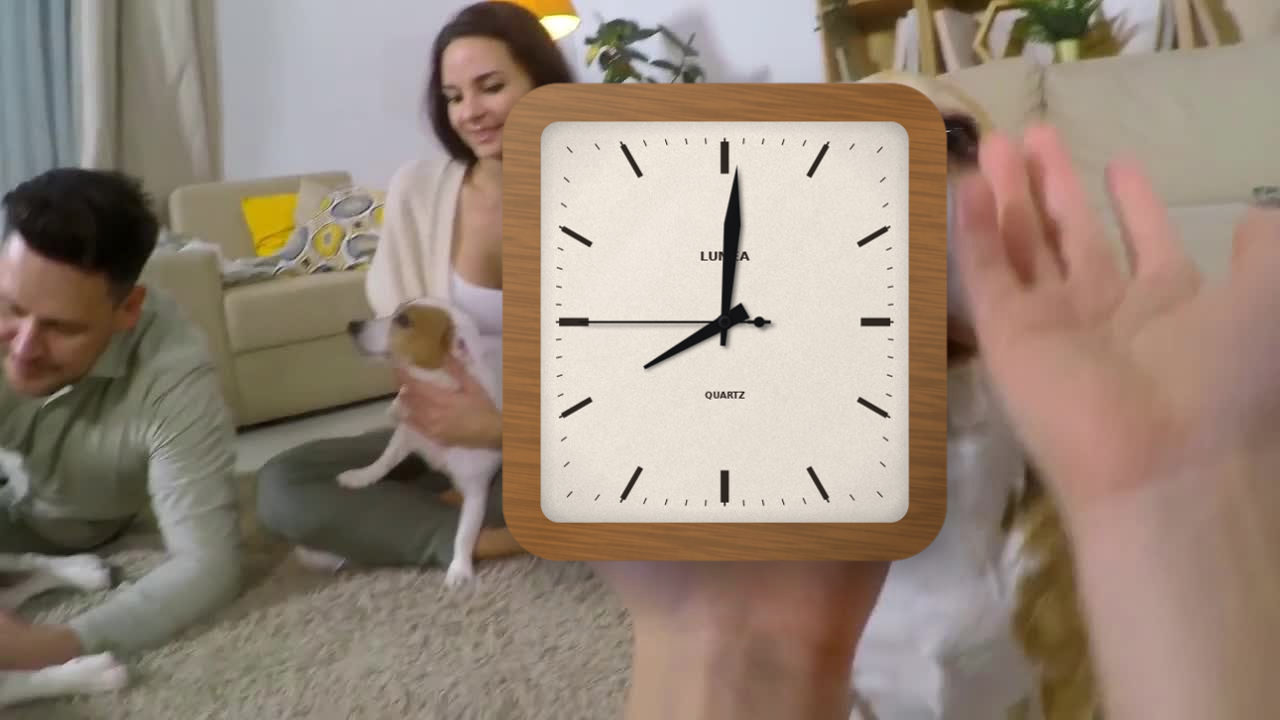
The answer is 8:00:45
